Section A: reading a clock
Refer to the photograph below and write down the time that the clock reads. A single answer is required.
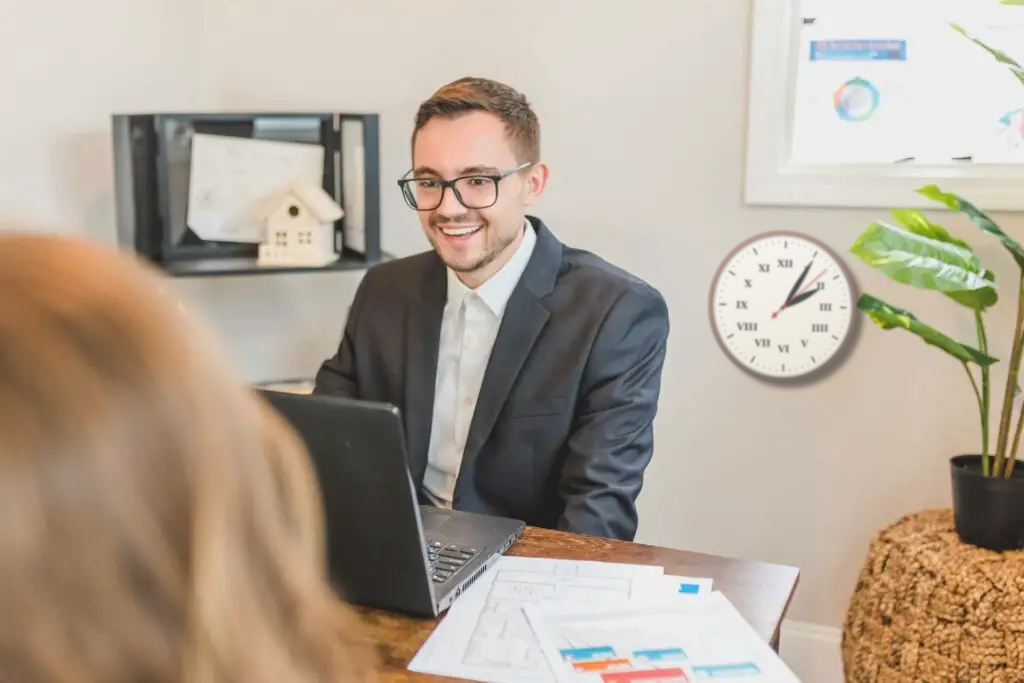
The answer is 2:05:08
